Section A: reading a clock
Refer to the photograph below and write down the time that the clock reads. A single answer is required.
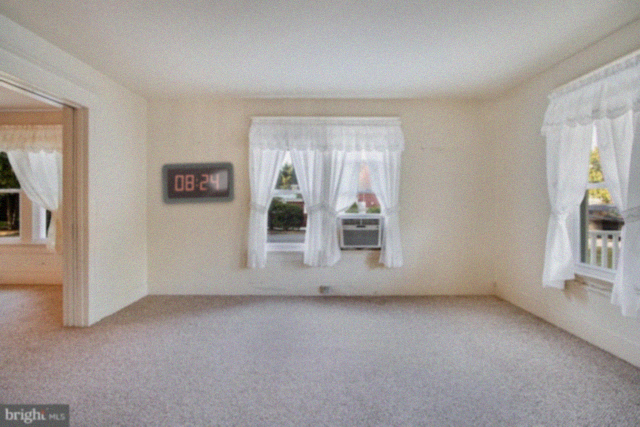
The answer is 8:24
